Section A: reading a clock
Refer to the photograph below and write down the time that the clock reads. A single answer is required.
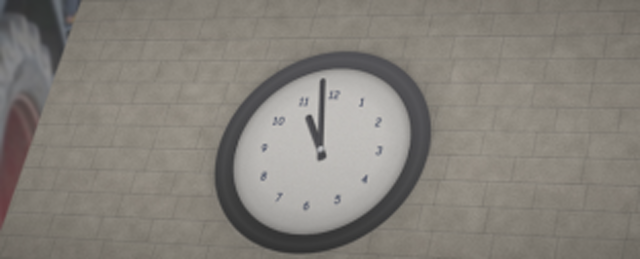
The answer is 10:58
